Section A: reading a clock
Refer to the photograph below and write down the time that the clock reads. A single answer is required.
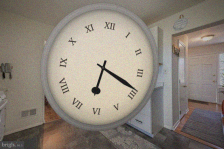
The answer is 6:19
